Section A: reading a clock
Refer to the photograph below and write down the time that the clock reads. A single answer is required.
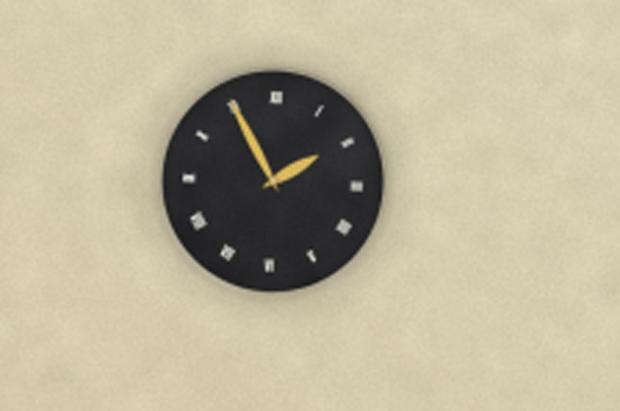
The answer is 1:55
